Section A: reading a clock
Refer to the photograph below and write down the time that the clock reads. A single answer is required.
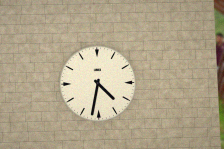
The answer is 4:32
